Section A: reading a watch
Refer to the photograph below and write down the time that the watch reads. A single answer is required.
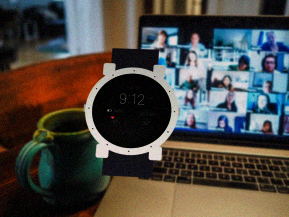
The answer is 9:12
